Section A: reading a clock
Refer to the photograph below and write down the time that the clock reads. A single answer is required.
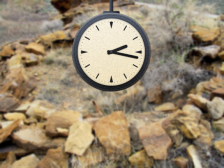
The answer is 2:17
